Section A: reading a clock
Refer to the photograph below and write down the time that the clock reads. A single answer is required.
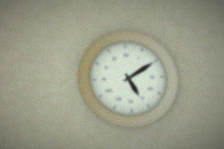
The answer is 5:10
